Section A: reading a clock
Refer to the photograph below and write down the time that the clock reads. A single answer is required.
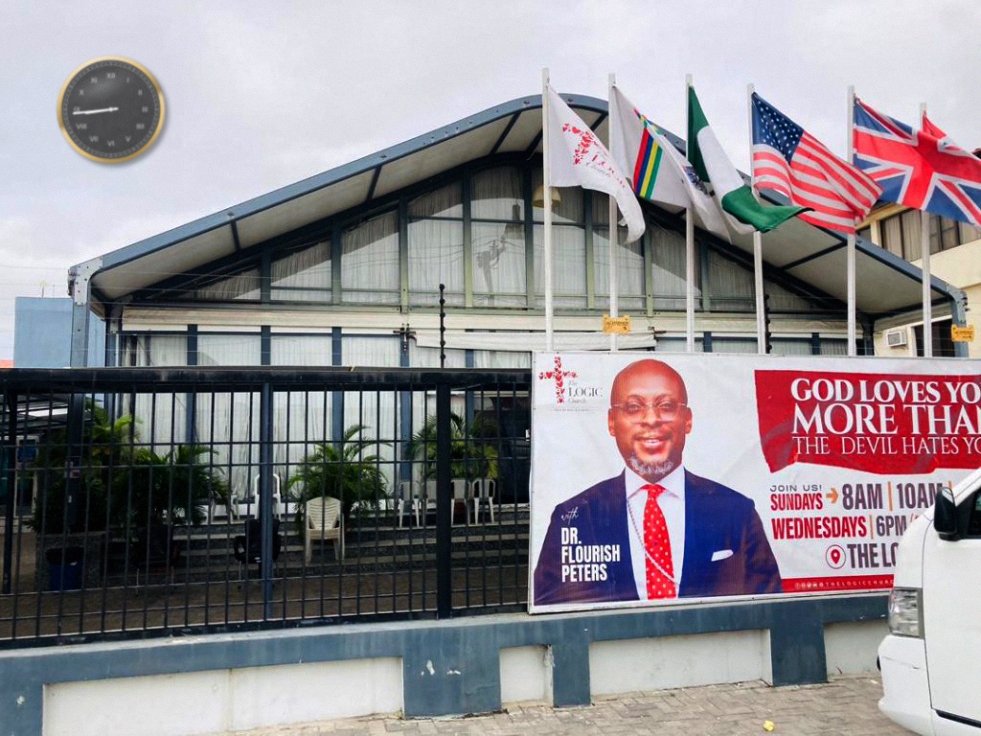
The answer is 8:44
